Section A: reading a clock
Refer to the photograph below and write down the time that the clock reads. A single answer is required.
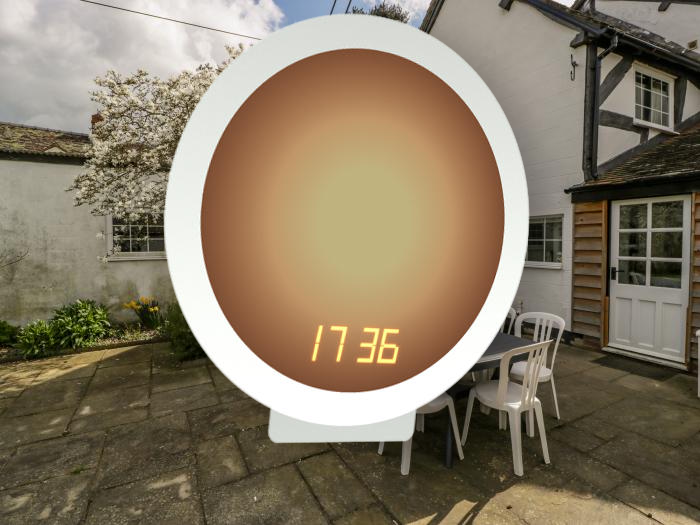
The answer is 17:36
